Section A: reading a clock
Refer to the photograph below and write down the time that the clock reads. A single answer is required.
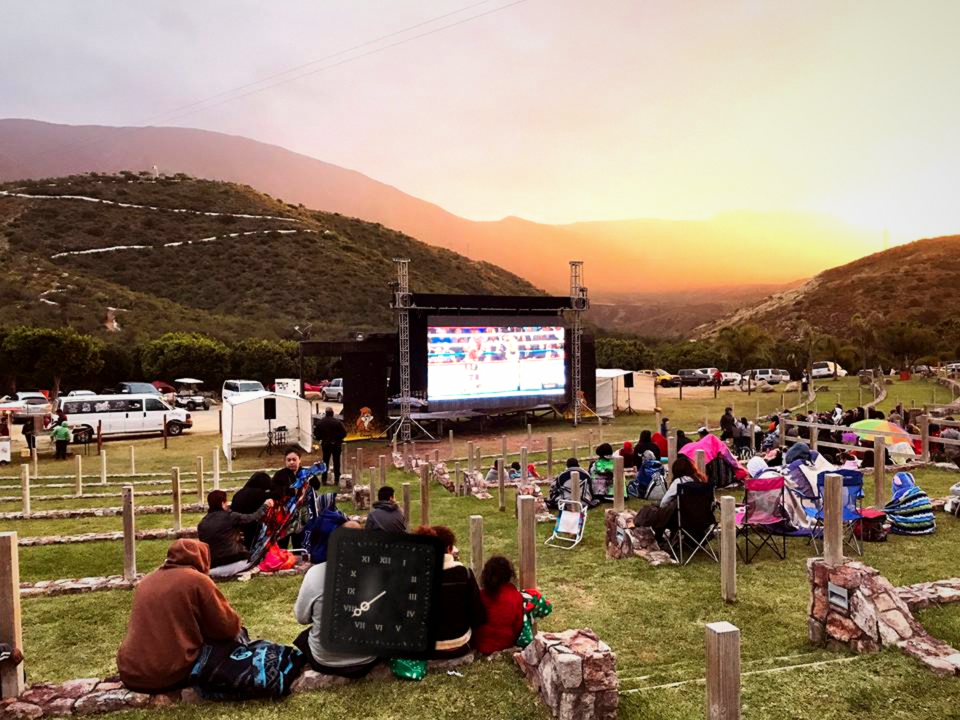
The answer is 7:38
